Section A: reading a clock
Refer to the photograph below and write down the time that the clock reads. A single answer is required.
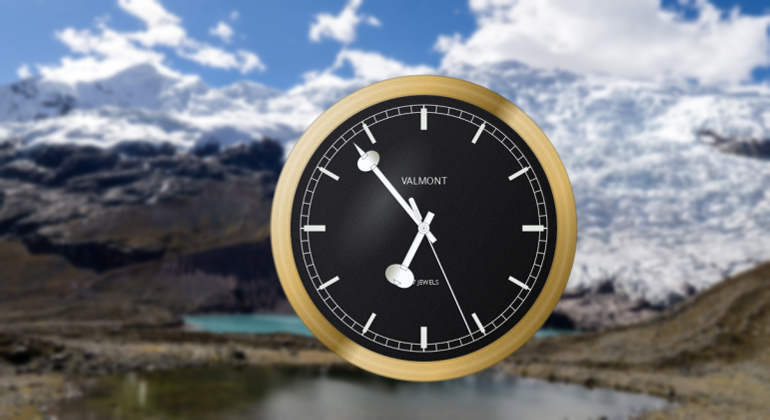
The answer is 6:53:26
